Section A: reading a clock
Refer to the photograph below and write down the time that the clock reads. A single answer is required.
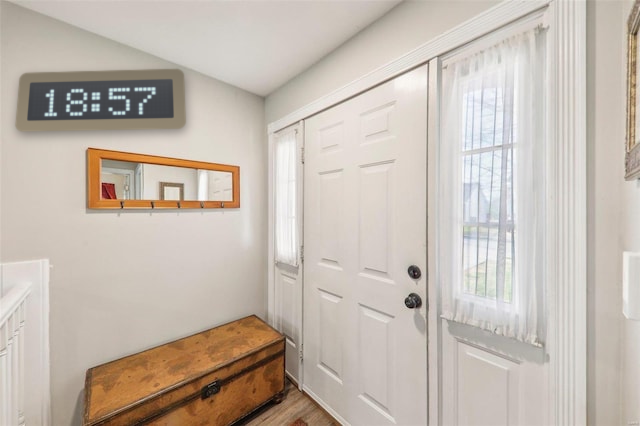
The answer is 18:57
